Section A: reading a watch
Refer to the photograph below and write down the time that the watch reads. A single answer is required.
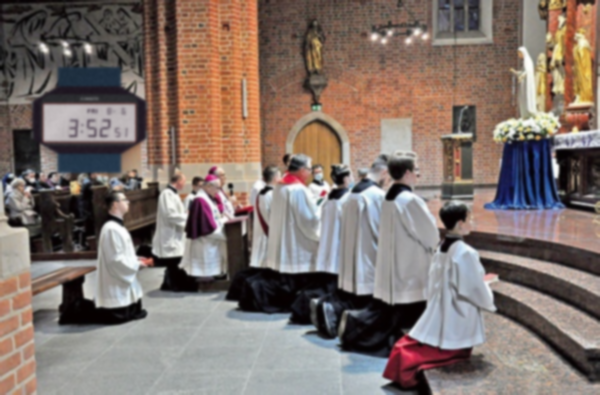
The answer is 3:52
